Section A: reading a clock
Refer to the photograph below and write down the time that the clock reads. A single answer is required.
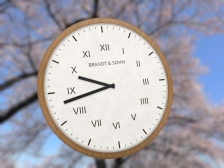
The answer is 9:43
